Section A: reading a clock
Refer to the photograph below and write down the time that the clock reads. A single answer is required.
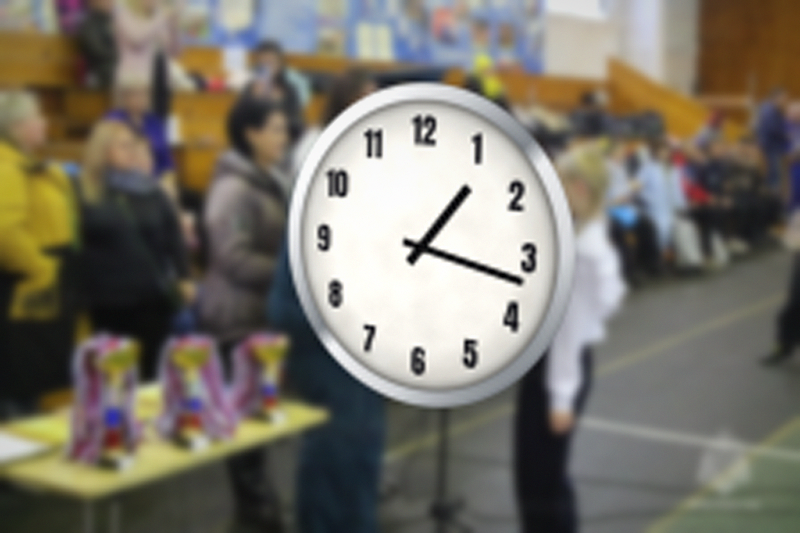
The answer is 1:17
